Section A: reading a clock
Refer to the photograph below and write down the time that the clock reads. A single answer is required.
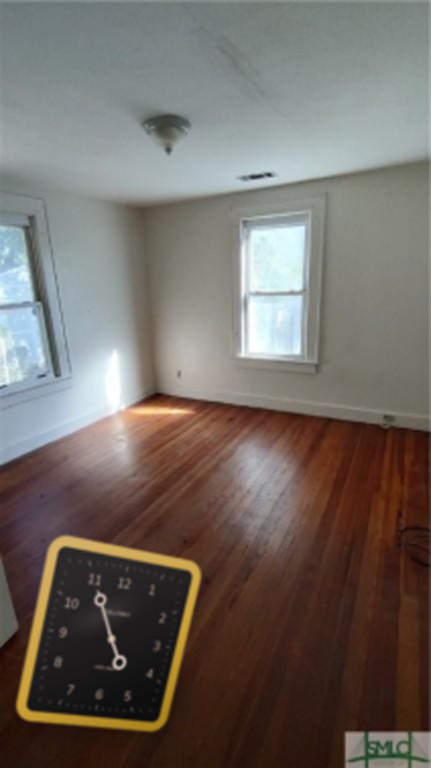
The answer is 4:55
